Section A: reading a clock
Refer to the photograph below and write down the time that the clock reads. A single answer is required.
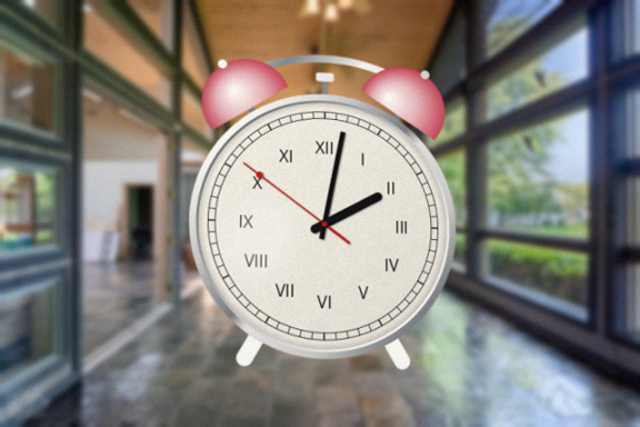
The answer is 2:01:51
